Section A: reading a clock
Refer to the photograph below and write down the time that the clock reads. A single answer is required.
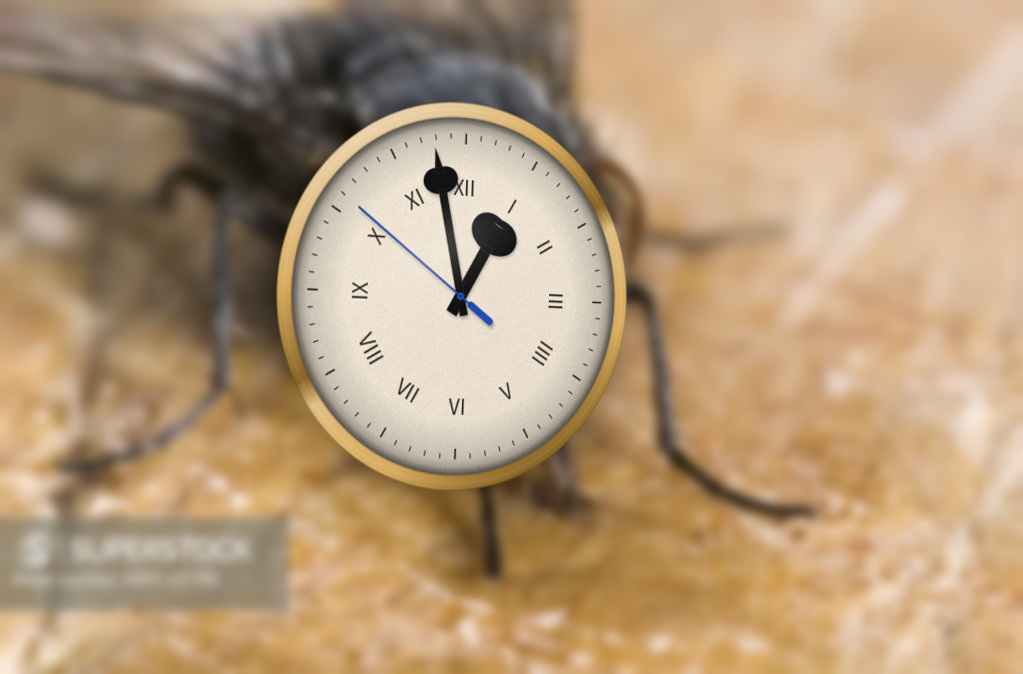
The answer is 12:57:51
